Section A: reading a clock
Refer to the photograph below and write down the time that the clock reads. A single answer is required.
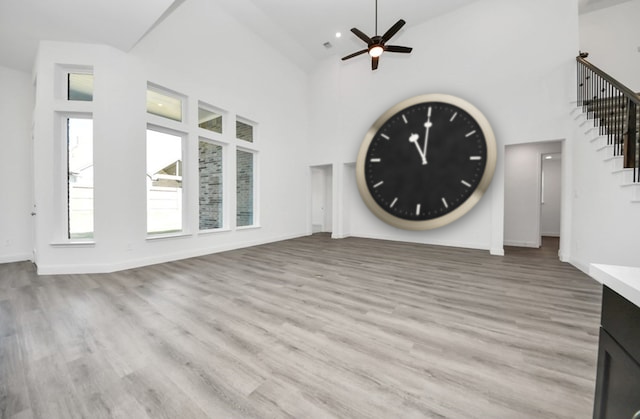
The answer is 11:00
